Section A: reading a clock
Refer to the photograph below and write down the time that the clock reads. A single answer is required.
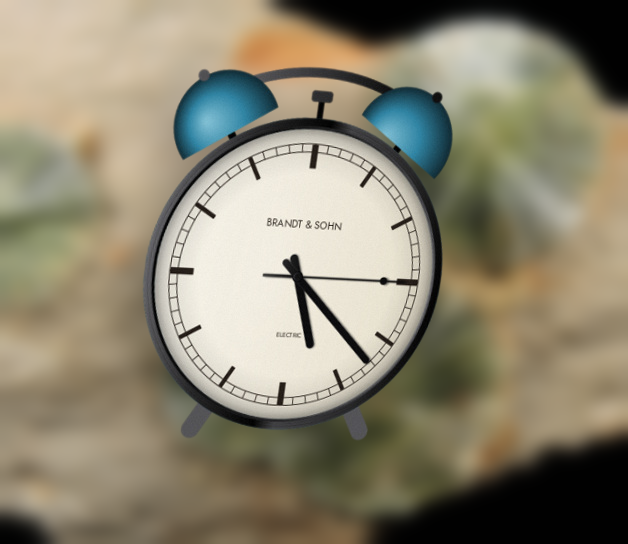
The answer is 5:22:15
